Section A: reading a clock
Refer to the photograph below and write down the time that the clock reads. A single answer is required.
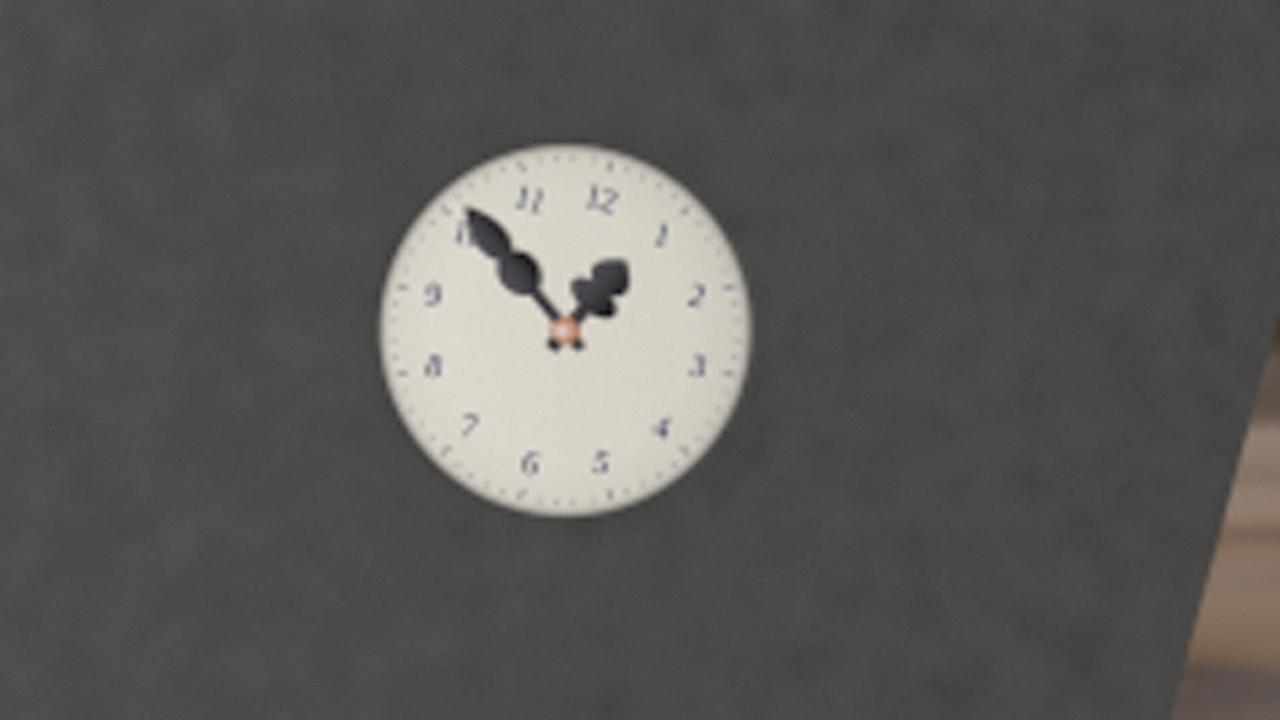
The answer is 12:51
